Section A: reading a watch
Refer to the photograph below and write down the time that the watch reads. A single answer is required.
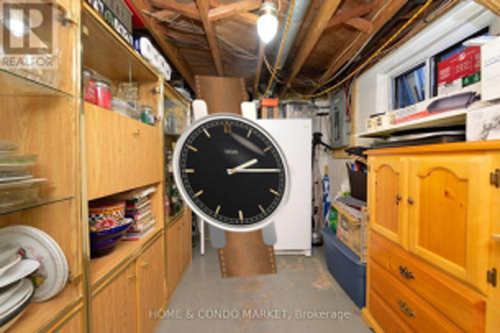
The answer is 2:15
